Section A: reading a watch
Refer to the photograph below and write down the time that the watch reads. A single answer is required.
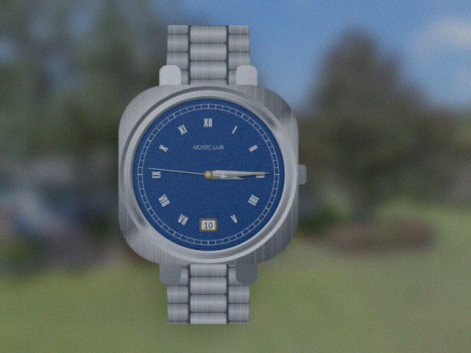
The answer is 3:14:46
